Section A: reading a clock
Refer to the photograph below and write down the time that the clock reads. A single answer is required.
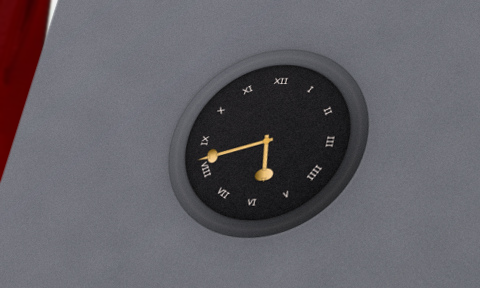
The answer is 5:42
